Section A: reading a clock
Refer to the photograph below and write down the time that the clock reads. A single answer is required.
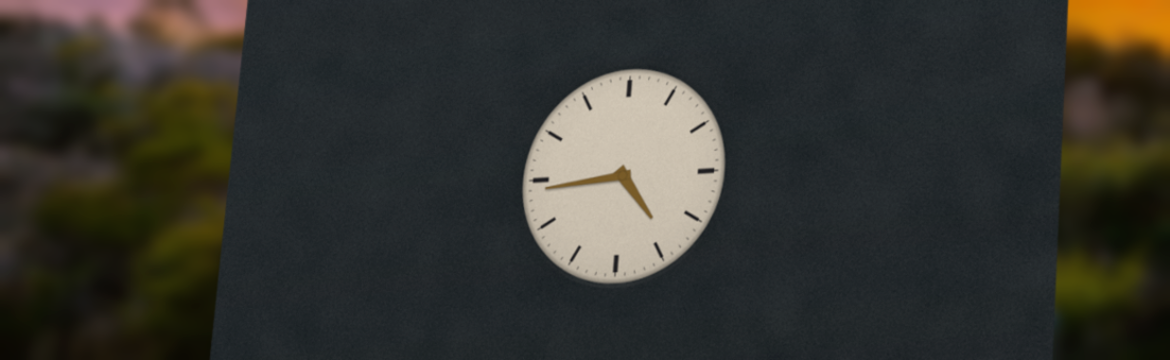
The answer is 4:44
